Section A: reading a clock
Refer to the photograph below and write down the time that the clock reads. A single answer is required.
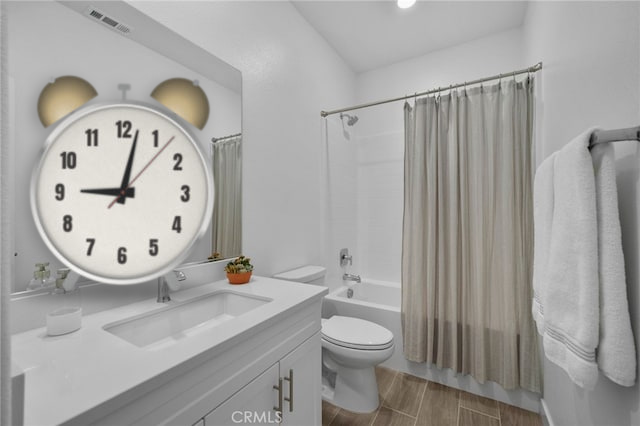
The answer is 9:02:07
